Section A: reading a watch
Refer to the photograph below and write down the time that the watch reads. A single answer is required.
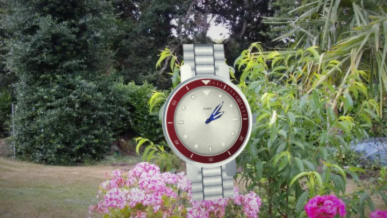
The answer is 2:07
